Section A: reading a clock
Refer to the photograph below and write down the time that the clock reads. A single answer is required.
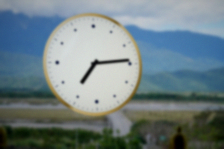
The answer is 7:14
